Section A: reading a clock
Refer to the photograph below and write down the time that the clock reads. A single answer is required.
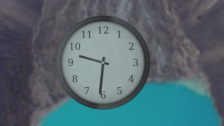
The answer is 9:31
